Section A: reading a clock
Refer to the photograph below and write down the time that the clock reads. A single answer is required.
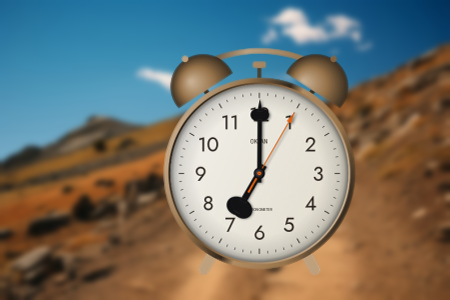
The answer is 7:00:05
